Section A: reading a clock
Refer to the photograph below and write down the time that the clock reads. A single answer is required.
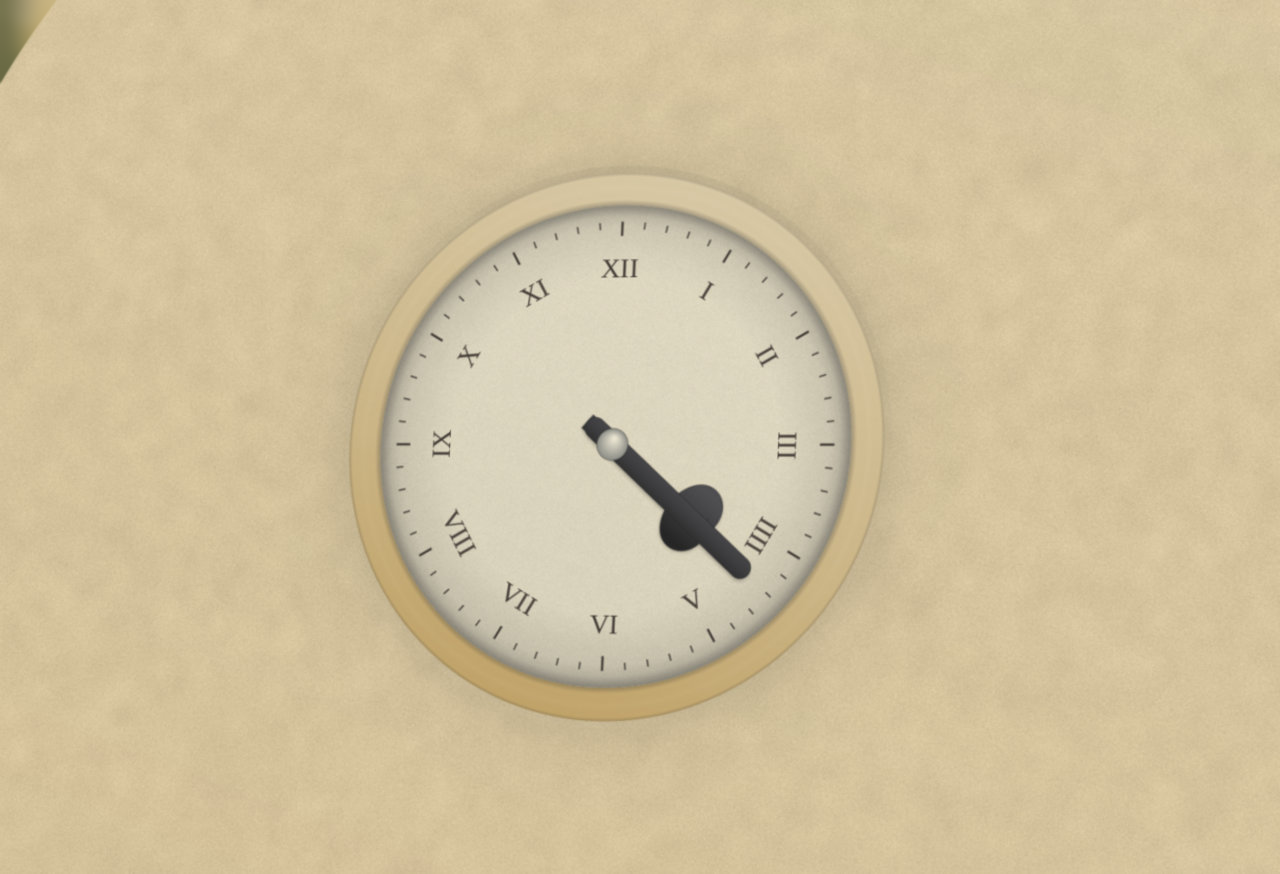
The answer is 4:22
